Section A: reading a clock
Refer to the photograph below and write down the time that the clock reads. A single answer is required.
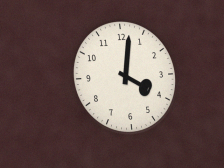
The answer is 4:02
